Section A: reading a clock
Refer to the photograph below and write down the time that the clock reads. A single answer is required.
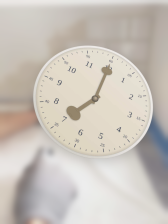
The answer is 7:00
